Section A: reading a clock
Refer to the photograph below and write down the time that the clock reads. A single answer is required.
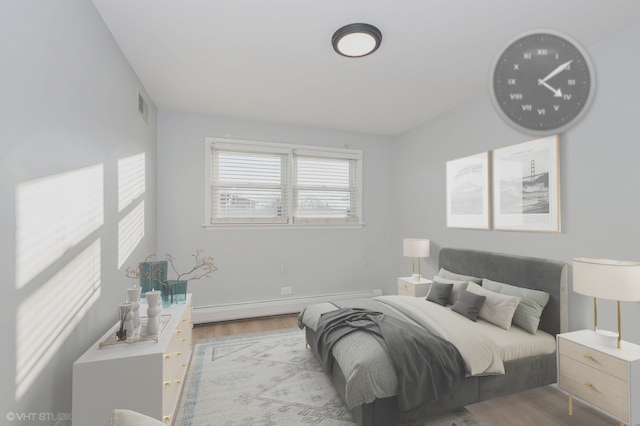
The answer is 4:09
